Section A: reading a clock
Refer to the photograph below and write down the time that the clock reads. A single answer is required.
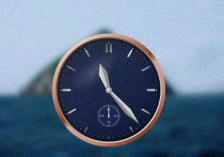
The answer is 11:23
